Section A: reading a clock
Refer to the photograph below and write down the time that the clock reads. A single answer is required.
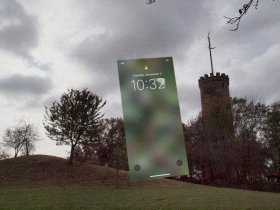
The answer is 10:32
